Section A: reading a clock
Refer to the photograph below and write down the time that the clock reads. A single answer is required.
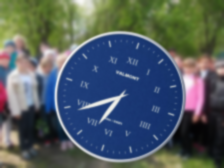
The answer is 6:39
